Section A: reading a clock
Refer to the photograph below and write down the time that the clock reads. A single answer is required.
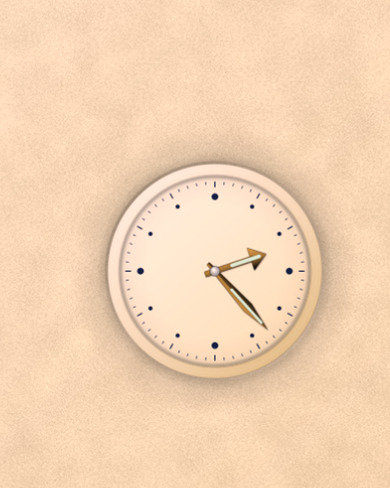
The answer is 2:23
